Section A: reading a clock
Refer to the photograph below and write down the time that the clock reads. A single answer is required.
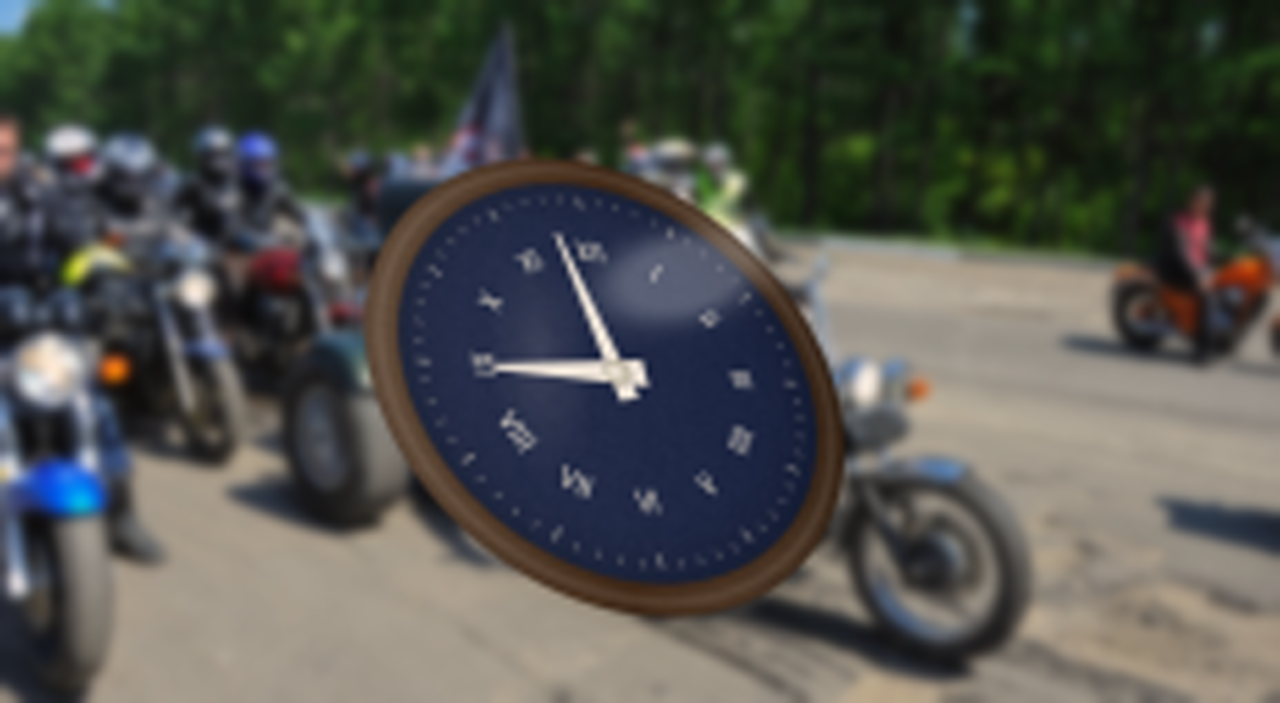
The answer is 8:58
